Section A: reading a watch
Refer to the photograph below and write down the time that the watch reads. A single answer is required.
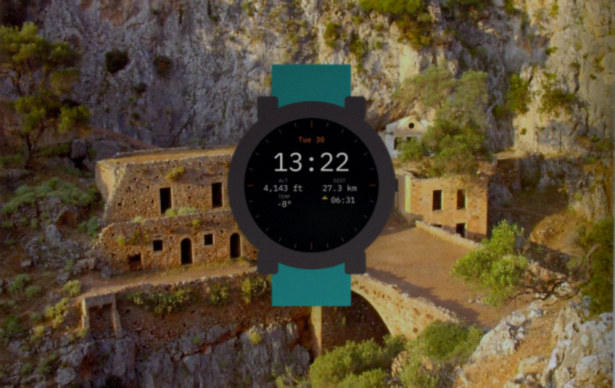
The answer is 13:22
